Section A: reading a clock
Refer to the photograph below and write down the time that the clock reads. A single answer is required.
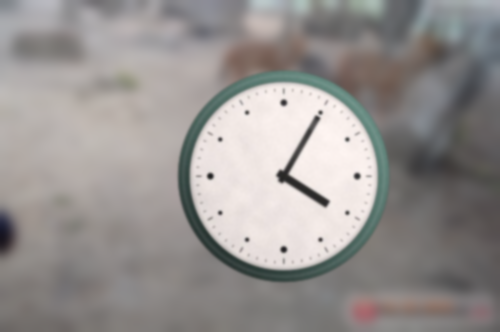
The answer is 4:05
